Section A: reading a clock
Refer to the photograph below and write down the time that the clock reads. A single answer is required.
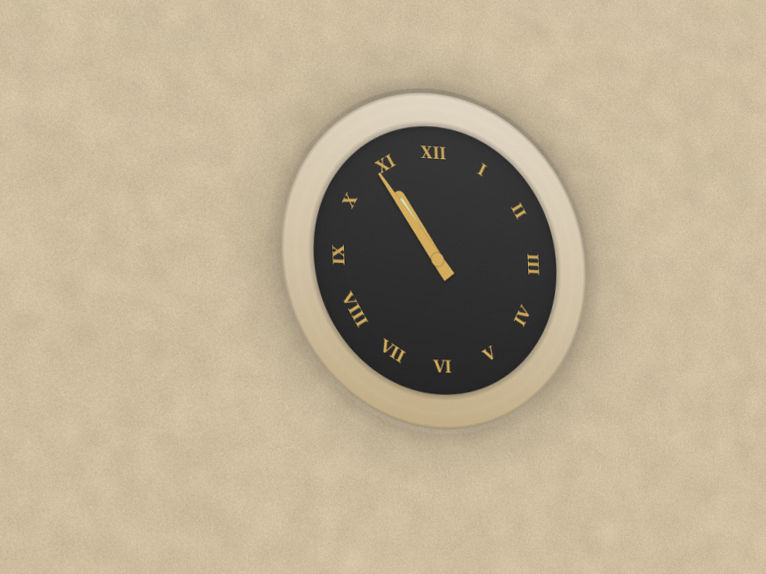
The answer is 10:54
